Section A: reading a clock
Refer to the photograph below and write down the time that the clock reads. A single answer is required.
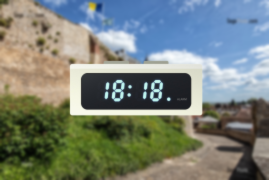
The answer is 18:18
